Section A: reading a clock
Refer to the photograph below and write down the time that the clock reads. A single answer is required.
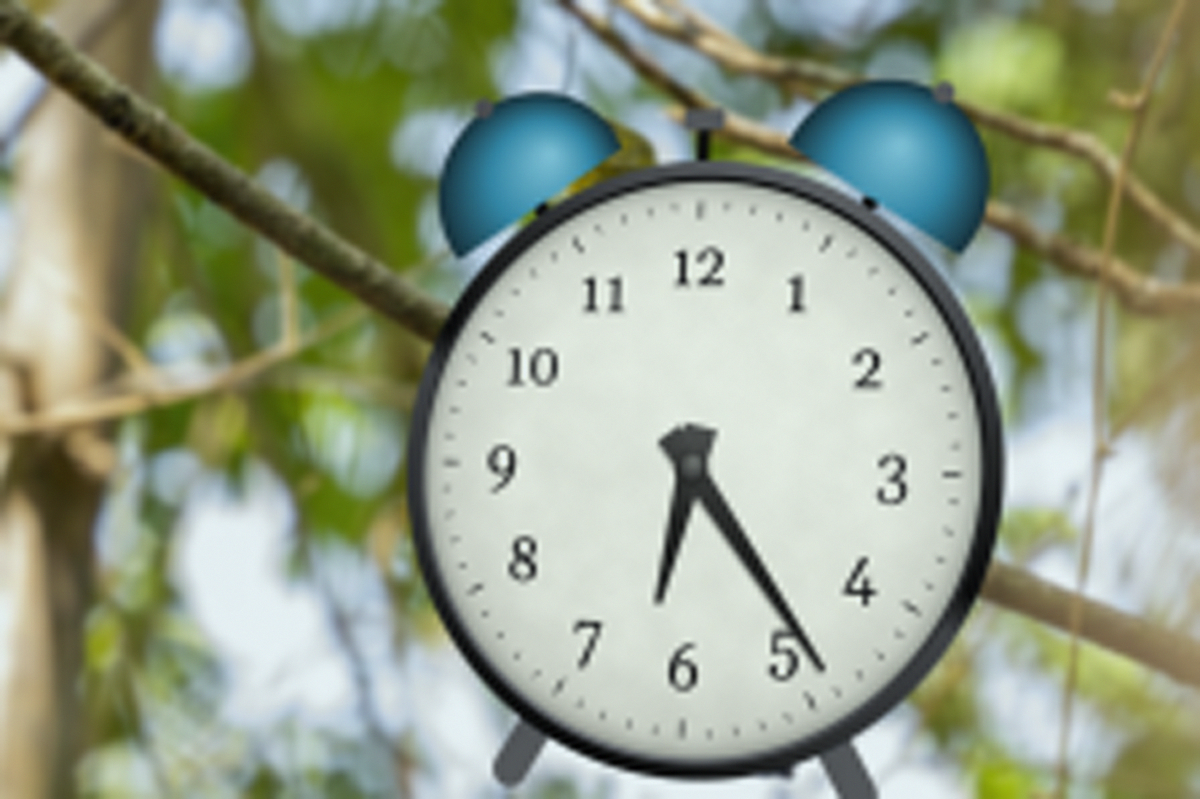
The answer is 6:24
